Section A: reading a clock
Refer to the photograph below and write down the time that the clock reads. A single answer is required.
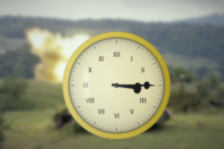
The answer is 3:15
